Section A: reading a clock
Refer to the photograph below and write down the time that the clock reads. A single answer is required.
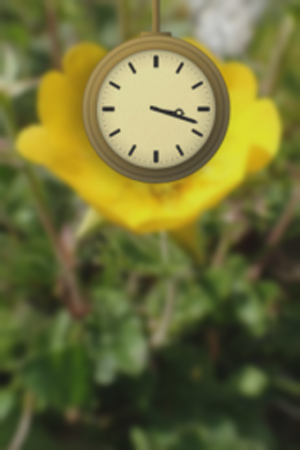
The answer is 3:18
